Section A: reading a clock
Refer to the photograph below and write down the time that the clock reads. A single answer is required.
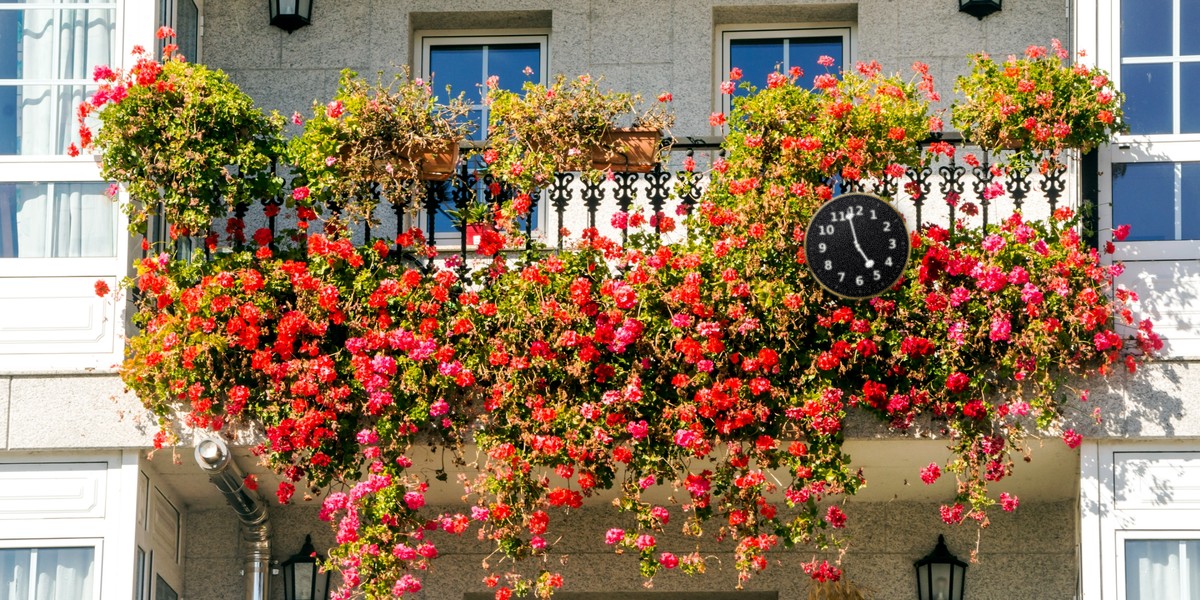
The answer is 4:58
